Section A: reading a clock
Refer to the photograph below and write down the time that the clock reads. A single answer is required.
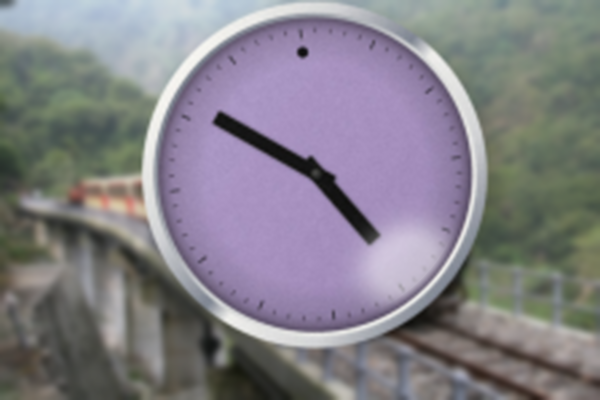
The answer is 4:51
